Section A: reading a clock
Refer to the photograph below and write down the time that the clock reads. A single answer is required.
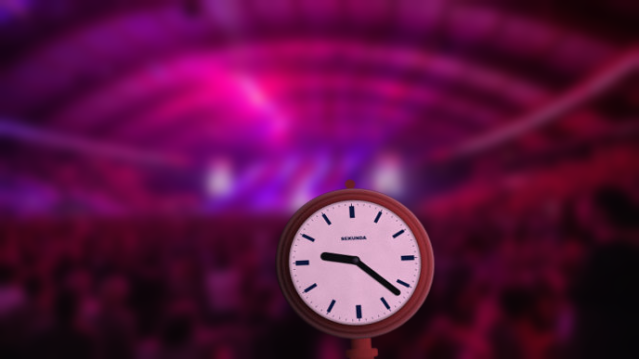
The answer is 9:22
